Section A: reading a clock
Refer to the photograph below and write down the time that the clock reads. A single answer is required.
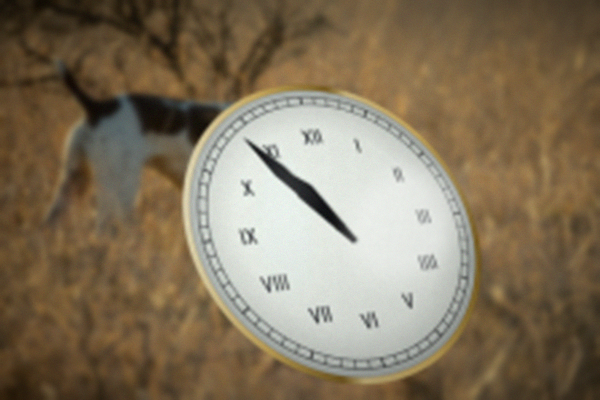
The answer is 10:54
